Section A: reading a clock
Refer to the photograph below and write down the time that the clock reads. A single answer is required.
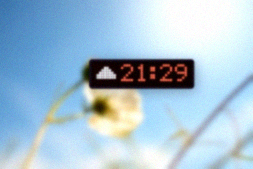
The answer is 21:29
